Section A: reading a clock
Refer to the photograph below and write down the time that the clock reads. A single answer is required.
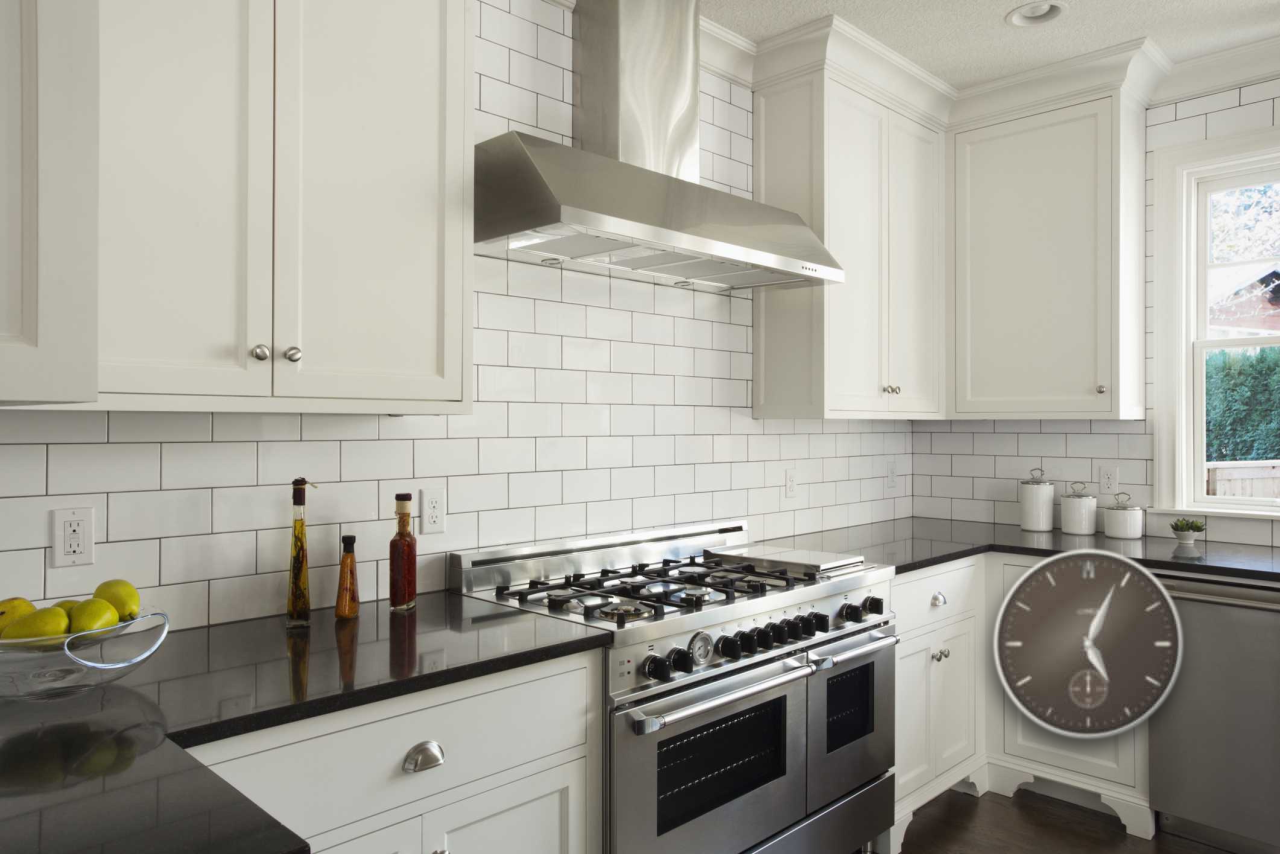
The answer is 5:04
